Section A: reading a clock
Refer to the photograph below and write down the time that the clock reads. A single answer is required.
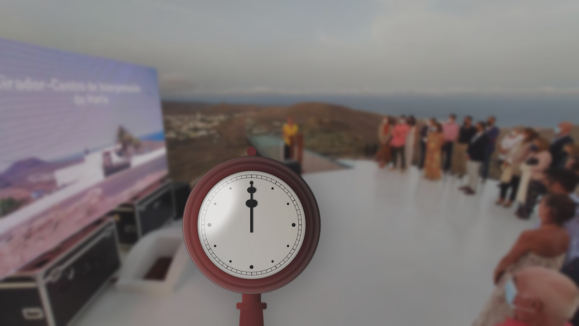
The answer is 12:00
